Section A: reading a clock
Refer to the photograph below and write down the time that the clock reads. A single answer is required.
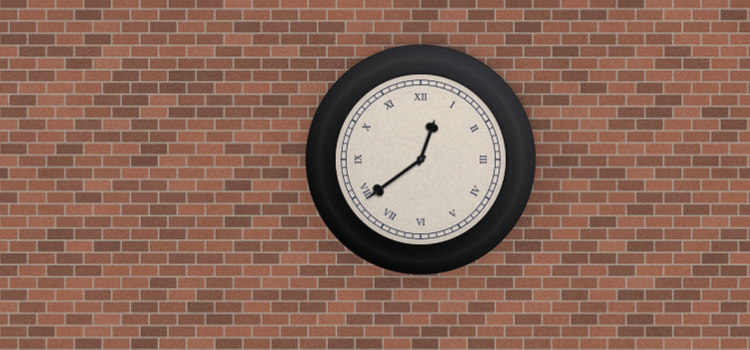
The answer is 12:39
